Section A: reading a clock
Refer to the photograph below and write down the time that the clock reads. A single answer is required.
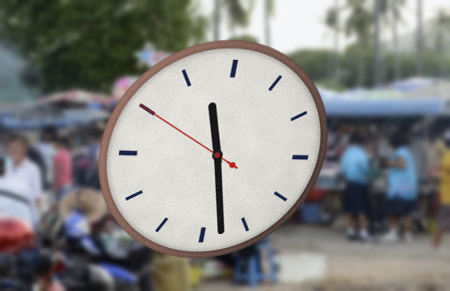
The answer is 11:27:50
